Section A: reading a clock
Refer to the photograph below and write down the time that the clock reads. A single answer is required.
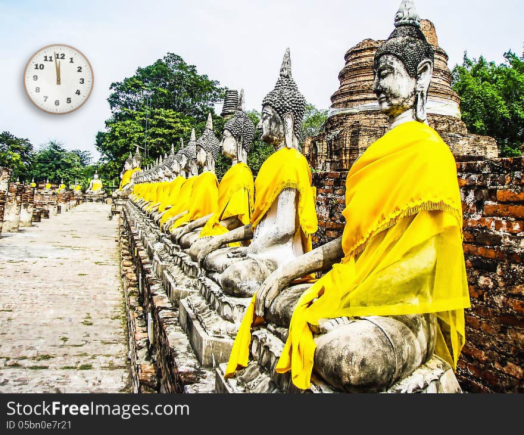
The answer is 11:58
